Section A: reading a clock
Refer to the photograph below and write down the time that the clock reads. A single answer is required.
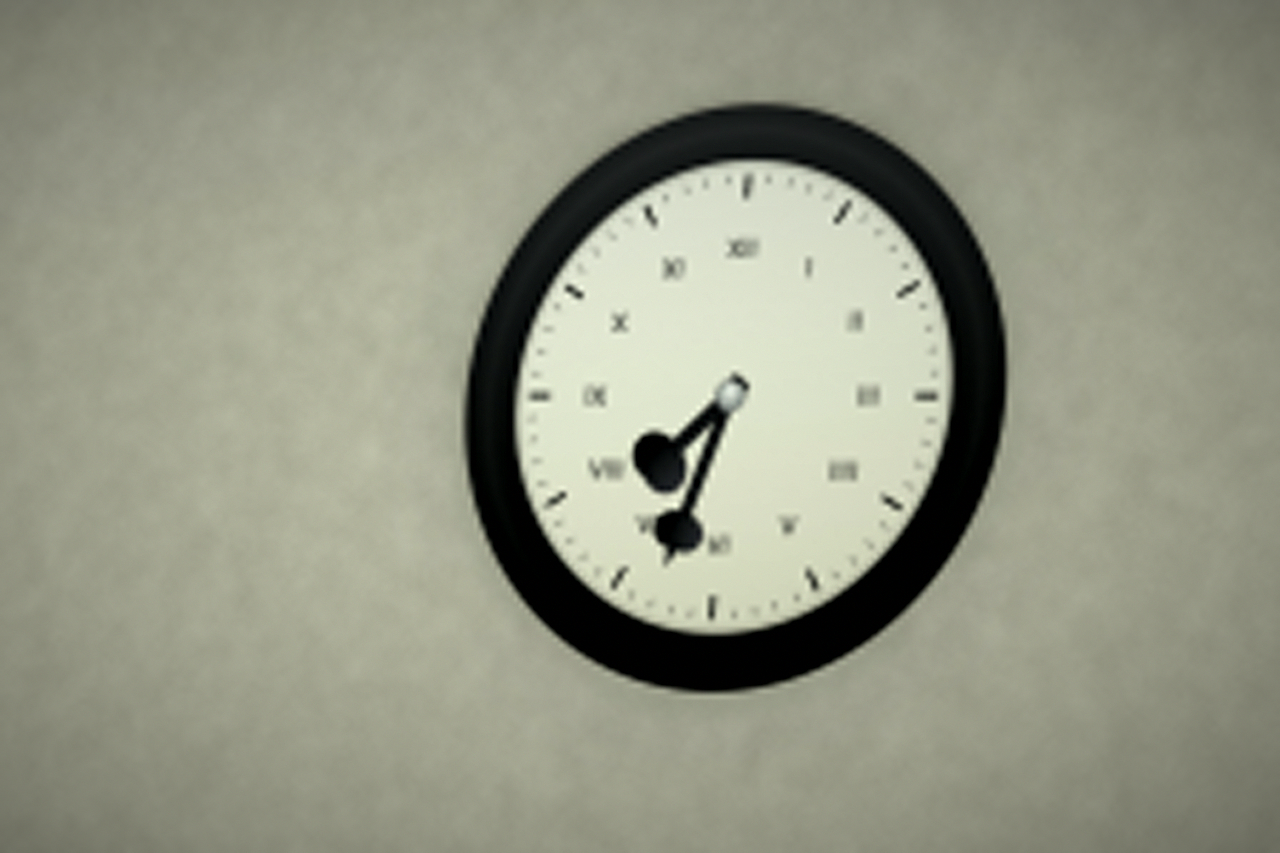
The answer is 7:33
